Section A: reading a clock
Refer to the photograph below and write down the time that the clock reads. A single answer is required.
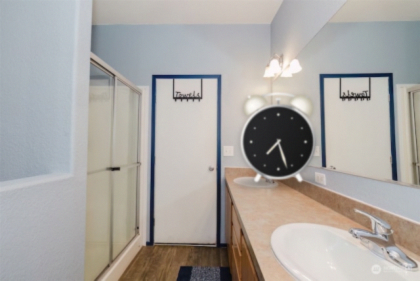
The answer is 7:27
